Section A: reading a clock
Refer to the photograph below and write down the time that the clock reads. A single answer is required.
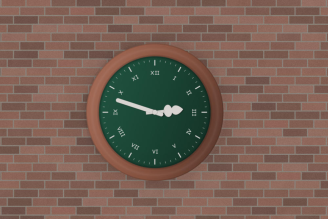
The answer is 2:48
